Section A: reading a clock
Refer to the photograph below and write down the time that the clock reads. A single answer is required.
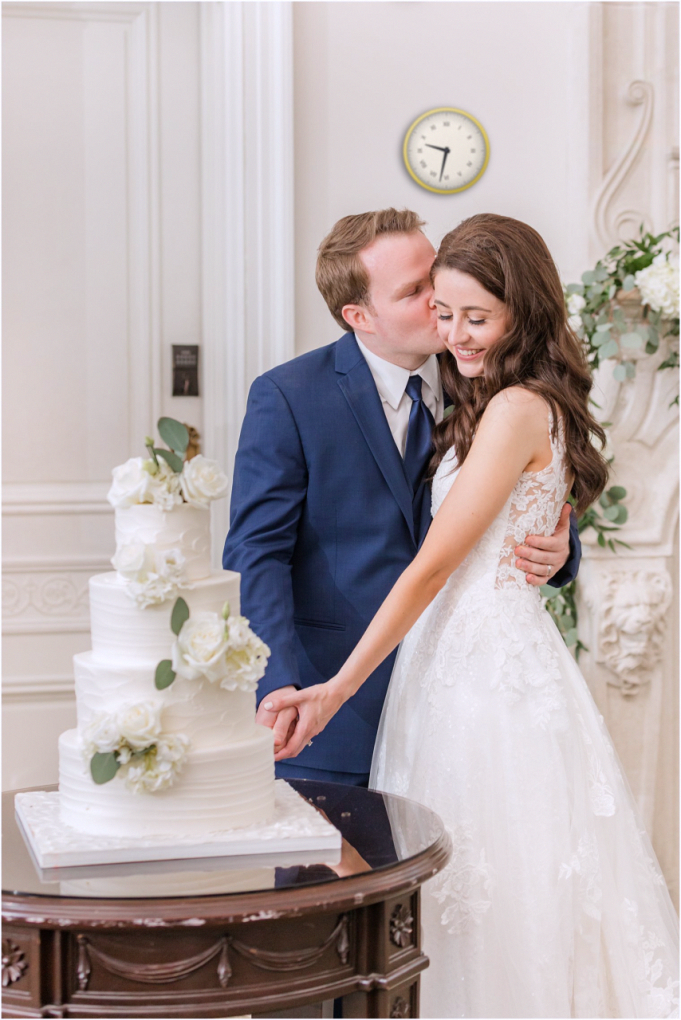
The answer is 9:32
